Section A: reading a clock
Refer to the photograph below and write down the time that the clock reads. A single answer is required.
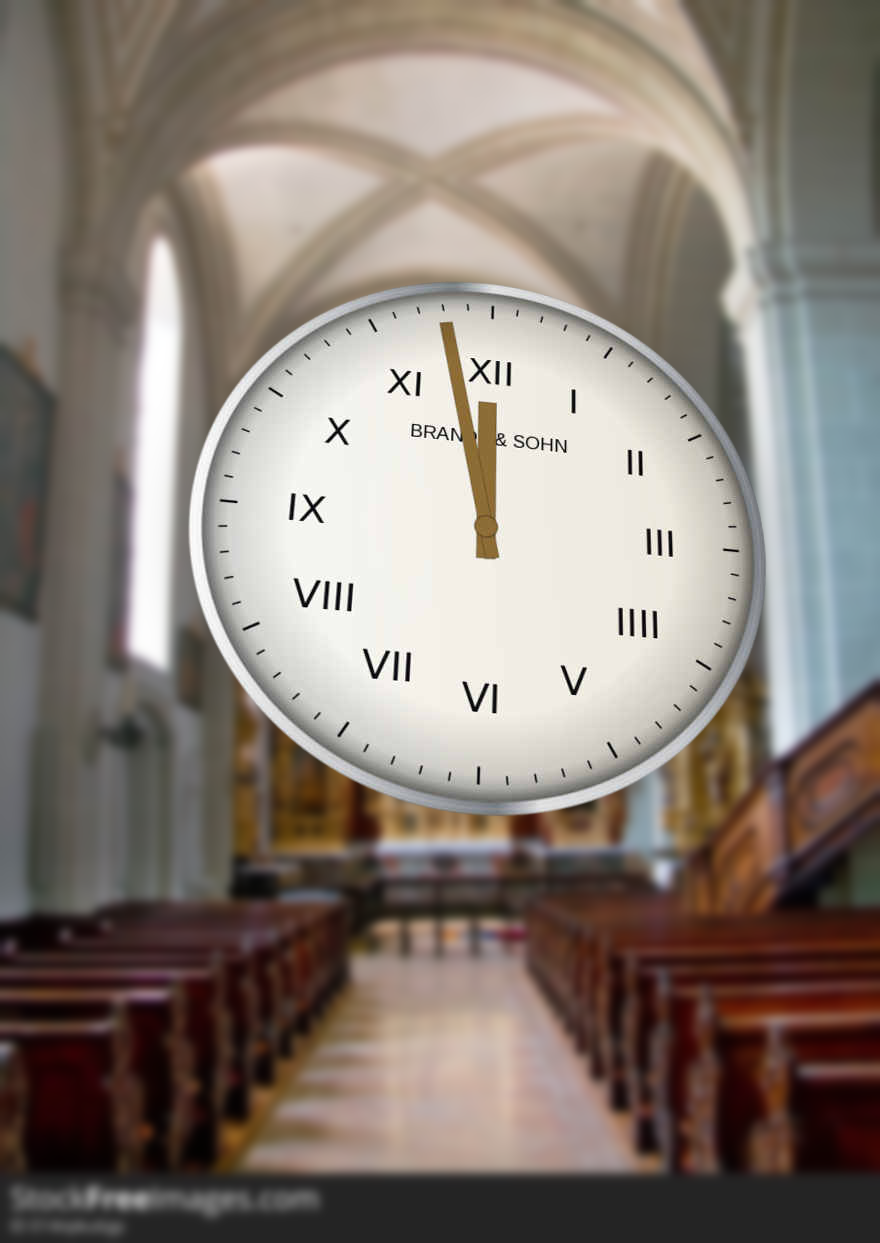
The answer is 11:58
